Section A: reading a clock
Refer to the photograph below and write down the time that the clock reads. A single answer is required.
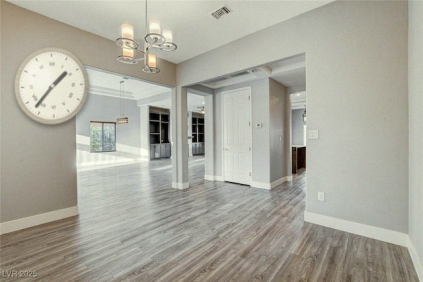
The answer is 1:37
